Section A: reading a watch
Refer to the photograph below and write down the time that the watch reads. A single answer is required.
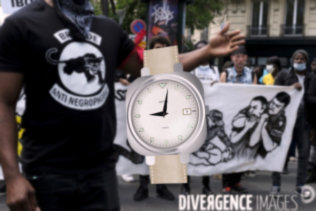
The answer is 9:02
